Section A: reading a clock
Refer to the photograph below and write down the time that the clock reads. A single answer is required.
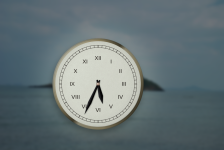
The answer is 5:34
